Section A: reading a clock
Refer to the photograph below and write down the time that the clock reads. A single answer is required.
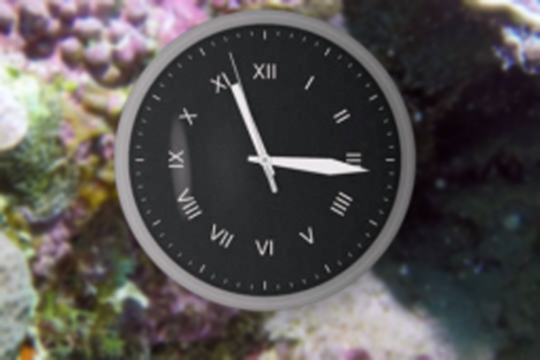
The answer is 11:15:57
